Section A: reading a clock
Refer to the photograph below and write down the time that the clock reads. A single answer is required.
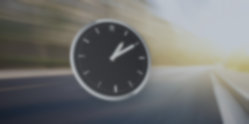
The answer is 1:10
